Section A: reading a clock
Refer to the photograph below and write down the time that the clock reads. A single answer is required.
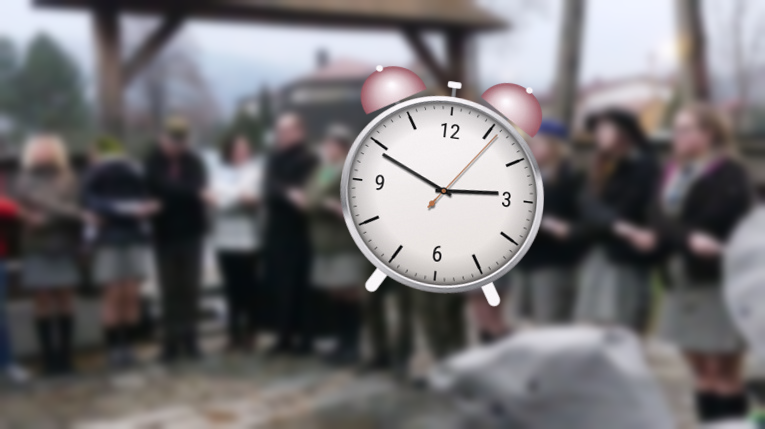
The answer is 2:49:06
